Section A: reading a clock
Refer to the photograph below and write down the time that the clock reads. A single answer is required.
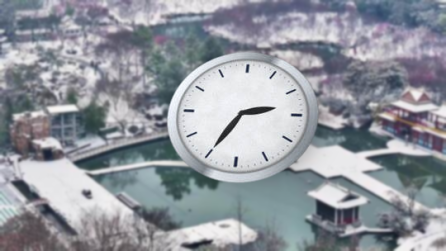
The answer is 2:35
